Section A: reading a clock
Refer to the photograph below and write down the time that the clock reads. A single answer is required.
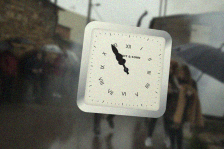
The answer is 10:54
